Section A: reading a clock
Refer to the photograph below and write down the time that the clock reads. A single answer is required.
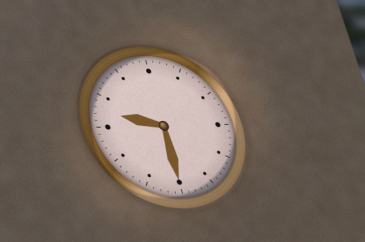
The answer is 9:30
